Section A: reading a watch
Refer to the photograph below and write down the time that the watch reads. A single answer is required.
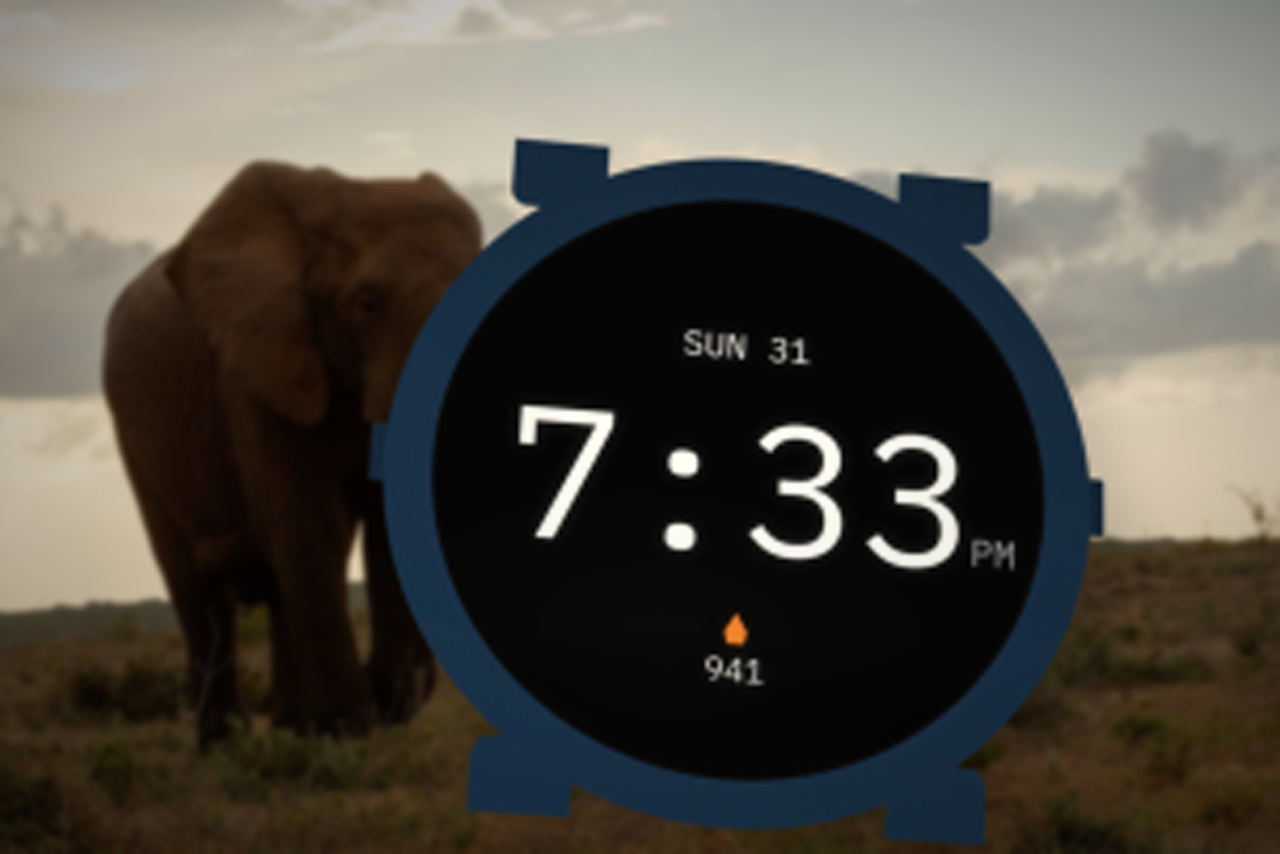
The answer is 7:33
